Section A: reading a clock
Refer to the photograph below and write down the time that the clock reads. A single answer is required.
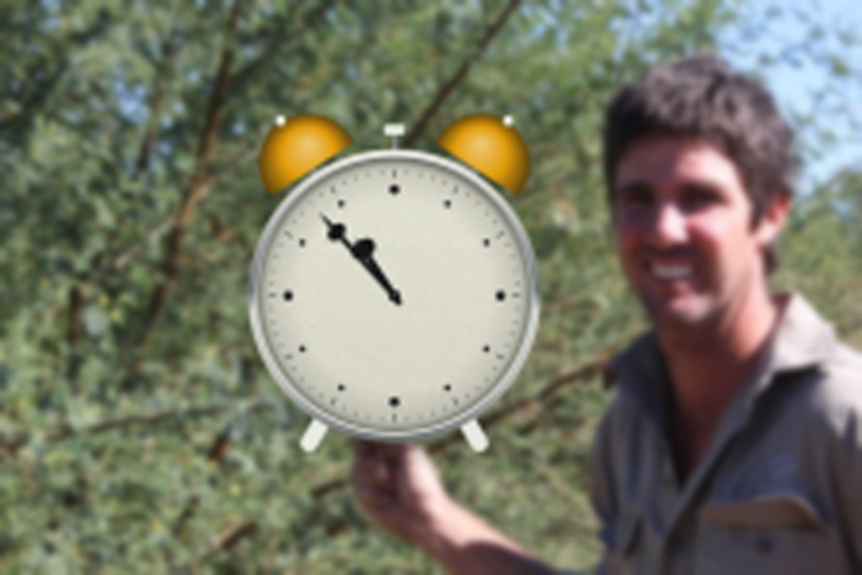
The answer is 10:53
